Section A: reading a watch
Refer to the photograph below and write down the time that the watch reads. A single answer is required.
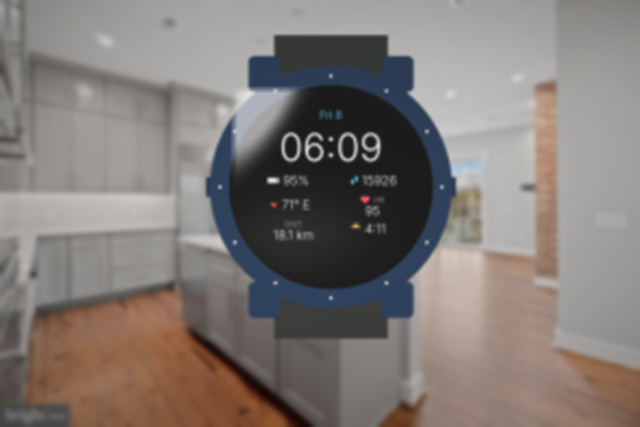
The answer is 6:09
